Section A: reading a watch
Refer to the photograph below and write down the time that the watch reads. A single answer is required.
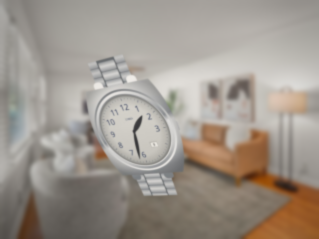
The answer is 1:32
